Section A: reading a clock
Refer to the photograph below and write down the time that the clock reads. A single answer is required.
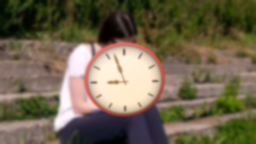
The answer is 8:57
